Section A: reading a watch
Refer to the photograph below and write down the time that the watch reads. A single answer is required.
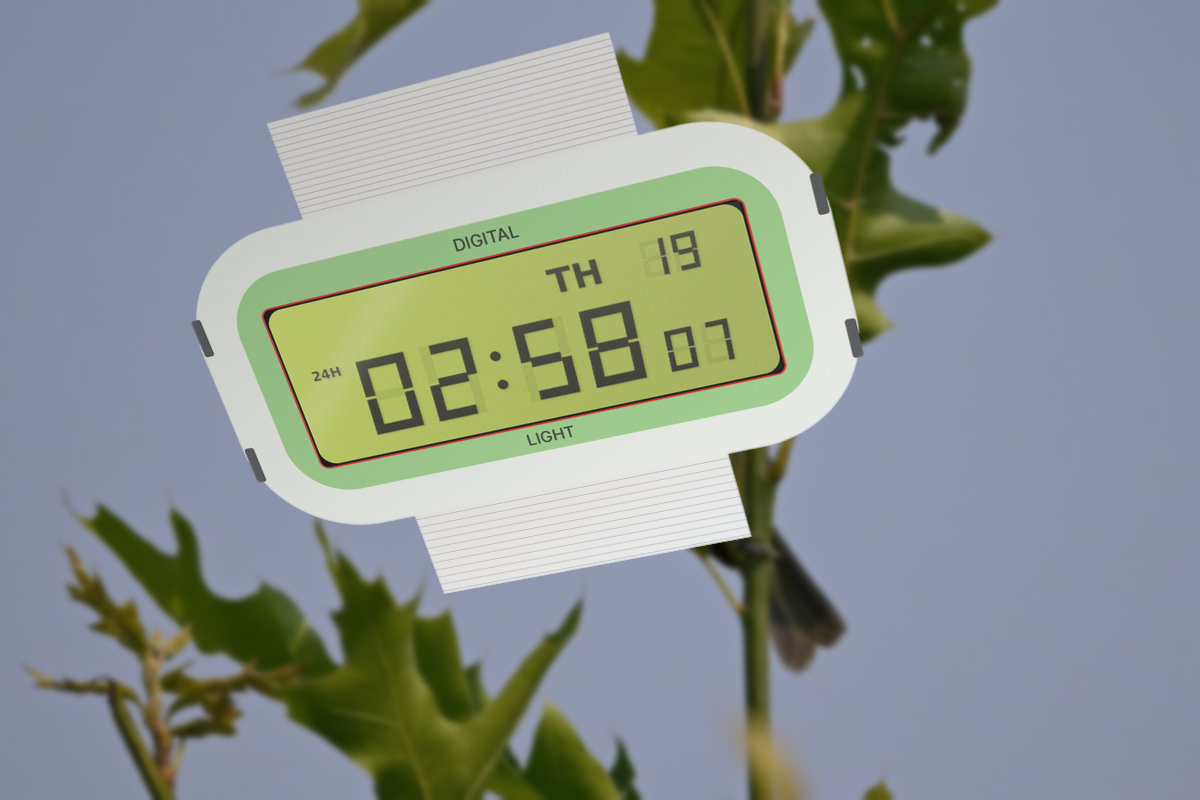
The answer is 2:58:07
